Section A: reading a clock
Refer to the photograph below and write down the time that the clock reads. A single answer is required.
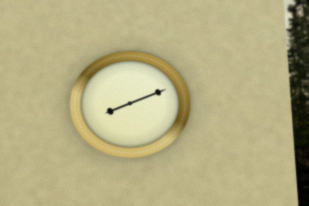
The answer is 8:11
